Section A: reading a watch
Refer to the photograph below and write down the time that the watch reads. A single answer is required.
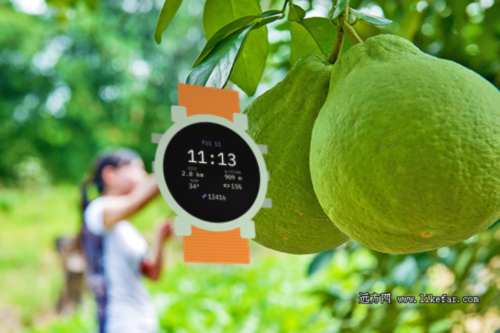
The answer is 11:13
